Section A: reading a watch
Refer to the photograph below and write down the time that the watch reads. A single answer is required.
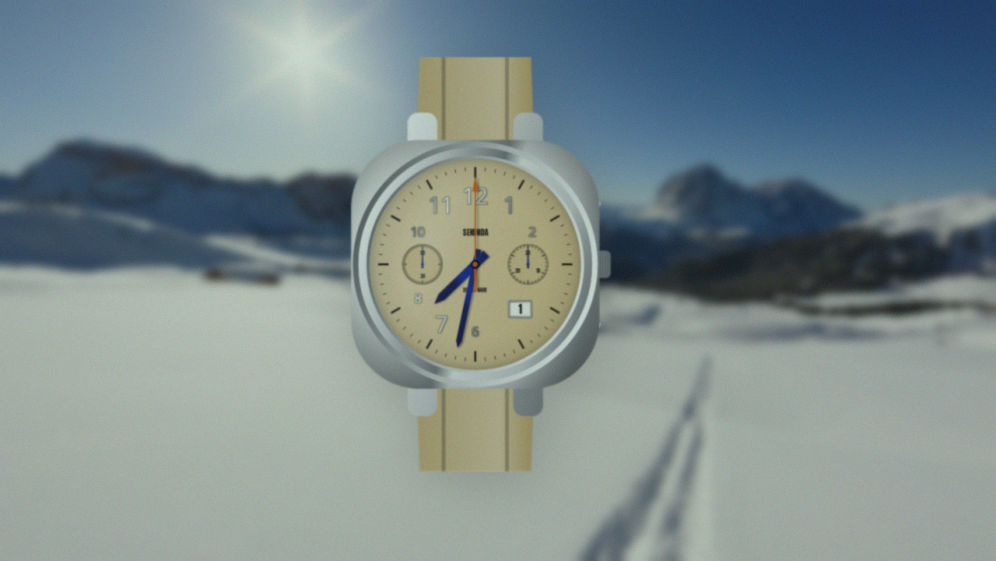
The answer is 7:32
